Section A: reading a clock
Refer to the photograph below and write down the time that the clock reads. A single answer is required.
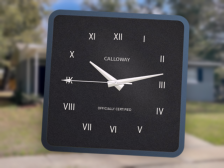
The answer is 10:12:45
